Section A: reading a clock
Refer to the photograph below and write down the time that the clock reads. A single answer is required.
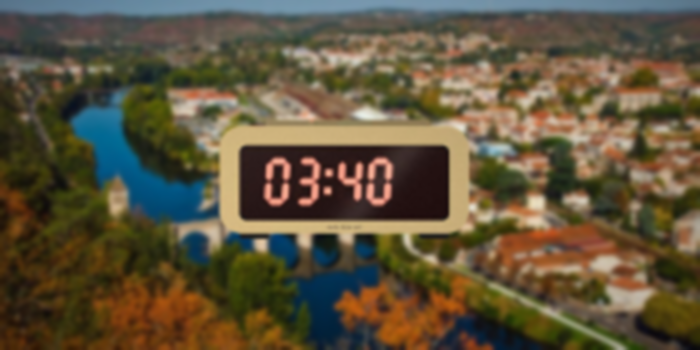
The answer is 3:40
